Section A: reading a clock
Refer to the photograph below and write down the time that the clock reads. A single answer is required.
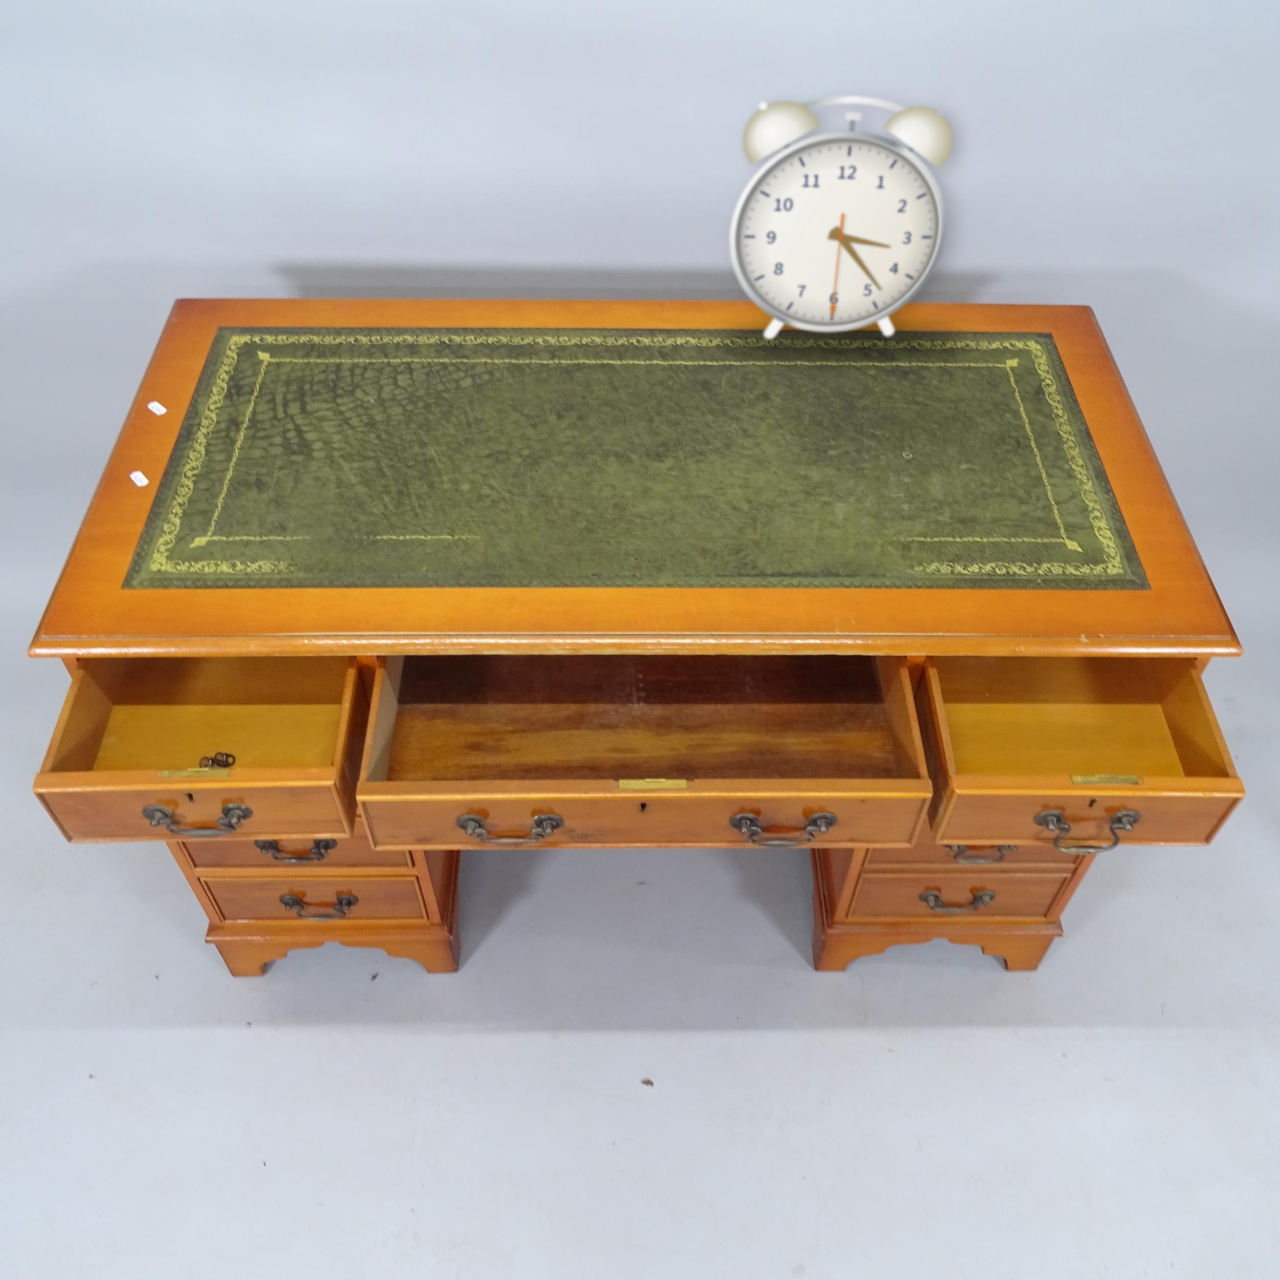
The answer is 3:23:30
